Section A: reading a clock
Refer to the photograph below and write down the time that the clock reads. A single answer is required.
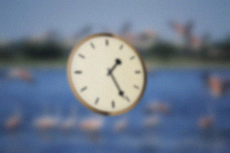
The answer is 1:26
